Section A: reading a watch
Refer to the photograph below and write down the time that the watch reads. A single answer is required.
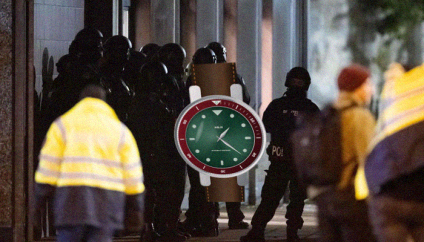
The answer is 1:22
